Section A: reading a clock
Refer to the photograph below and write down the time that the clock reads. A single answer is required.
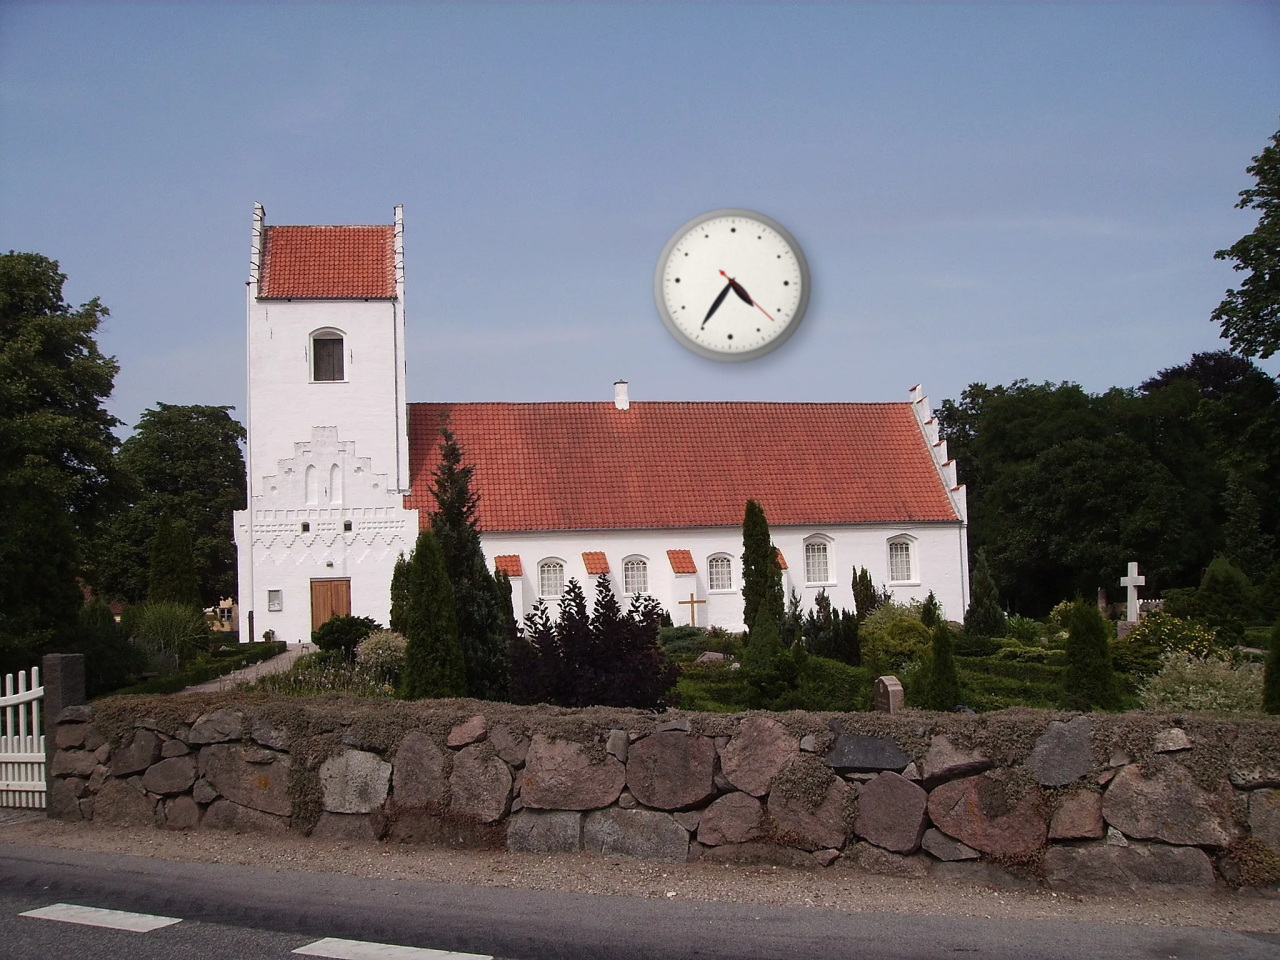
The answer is 4:35:22
